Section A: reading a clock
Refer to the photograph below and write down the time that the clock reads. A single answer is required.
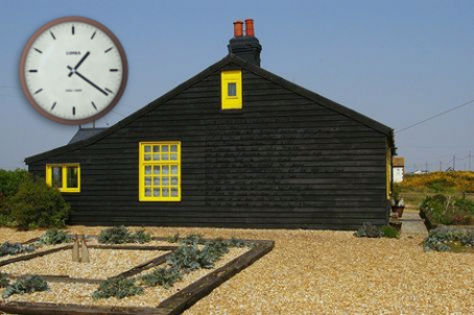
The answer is 1:21
